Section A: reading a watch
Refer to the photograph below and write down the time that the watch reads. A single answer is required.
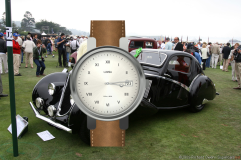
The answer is 3:14
